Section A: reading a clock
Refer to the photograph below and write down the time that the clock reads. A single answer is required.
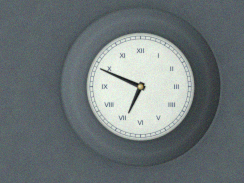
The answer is 6:49
